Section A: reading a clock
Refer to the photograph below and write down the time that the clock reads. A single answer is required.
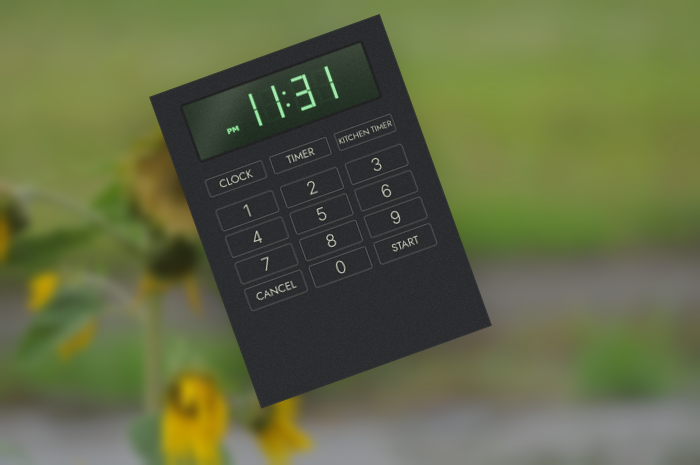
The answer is 11:31
